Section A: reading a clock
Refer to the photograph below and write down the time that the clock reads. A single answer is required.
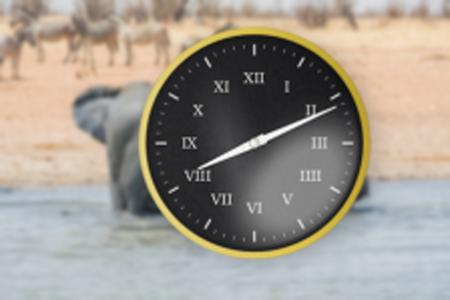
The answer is 8:11
